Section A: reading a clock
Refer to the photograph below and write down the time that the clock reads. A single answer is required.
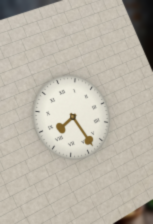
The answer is 8:28
